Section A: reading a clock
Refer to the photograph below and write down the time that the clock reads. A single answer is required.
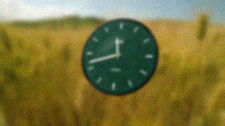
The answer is 11:42
